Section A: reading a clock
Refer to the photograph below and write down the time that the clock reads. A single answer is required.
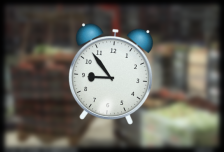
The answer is 8:53
